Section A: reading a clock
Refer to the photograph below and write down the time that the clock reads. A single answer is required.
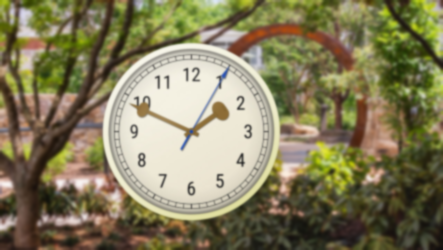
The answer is 1:49:05
